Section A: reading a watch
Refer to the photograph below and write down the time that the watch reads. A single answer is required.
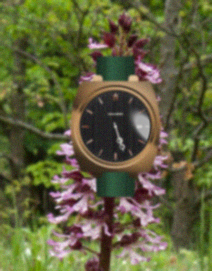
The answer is 5:27
